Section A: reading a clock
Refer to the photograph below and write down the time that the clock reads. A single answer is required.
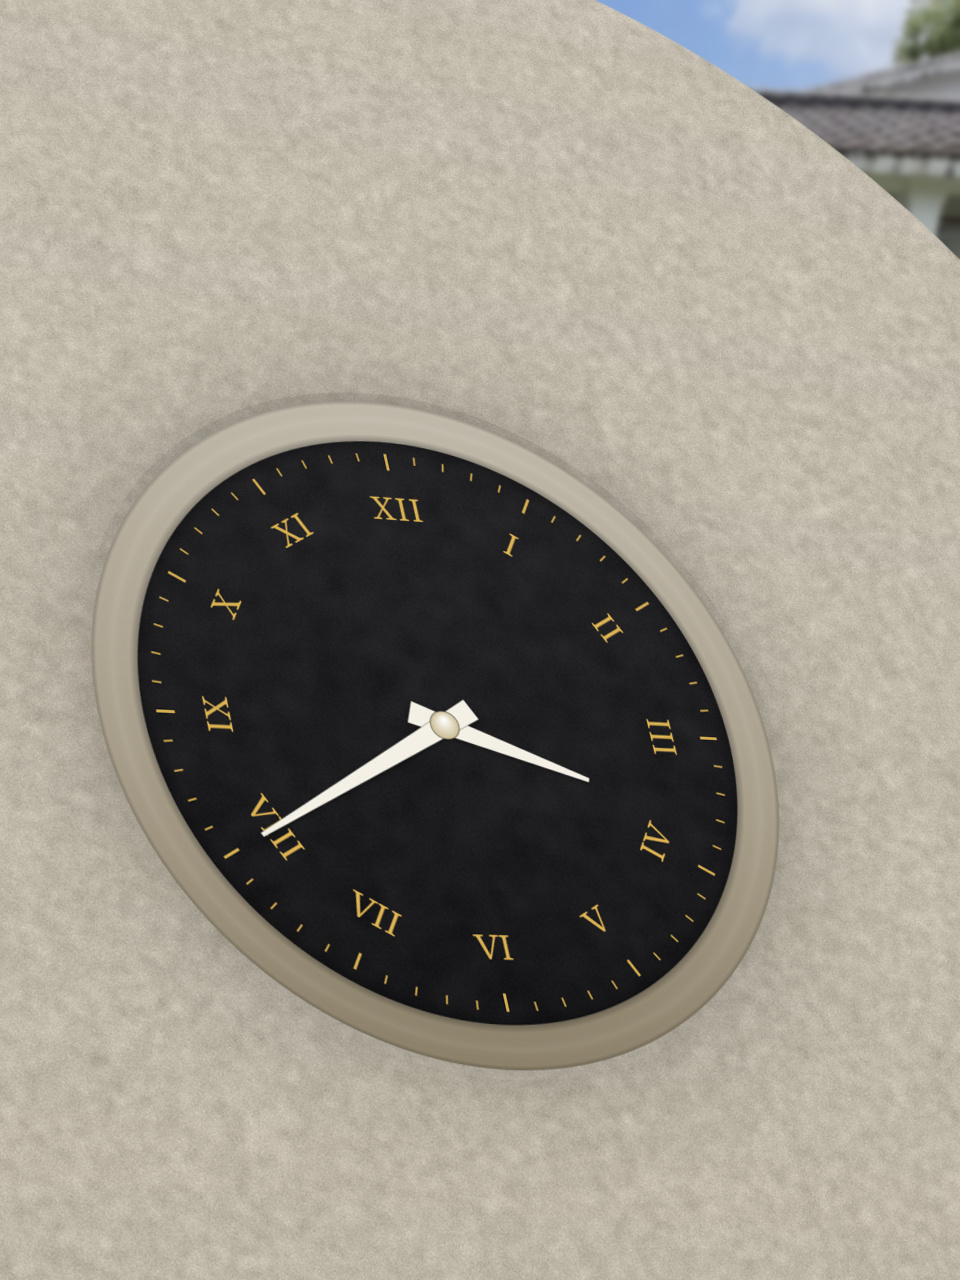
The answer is 3:40
